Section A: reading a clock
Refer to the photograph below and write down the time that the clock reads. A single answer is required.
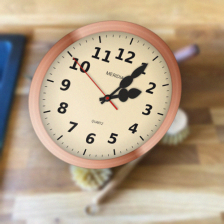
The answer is 2:04:50
